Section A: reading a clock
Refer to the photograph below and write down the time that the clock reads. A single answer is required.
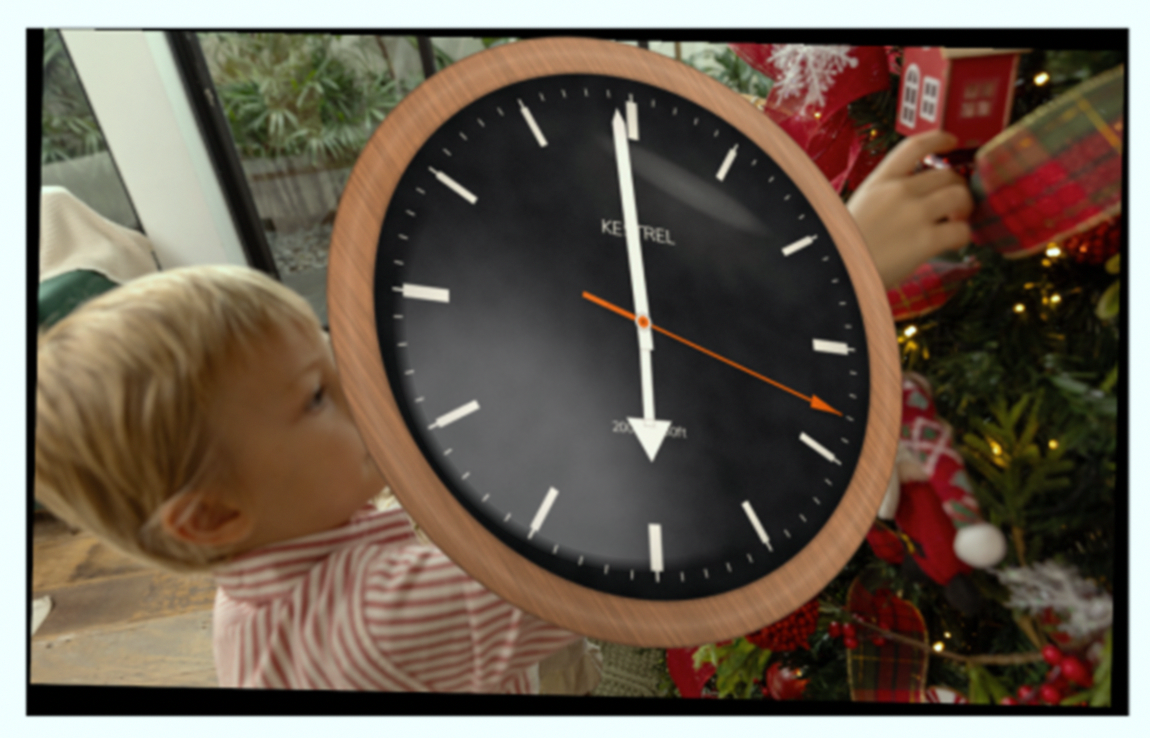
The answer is 5:59:18
